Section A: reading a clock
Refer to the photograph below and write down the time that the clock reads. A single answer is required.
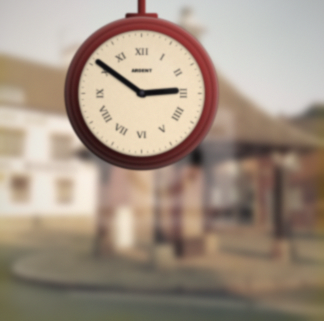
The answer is 2:51
